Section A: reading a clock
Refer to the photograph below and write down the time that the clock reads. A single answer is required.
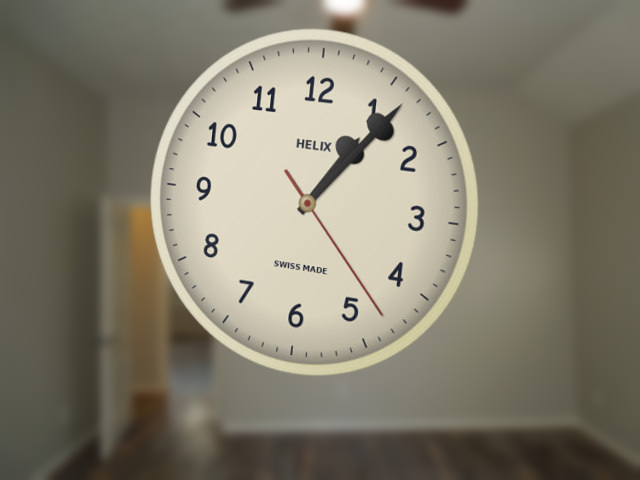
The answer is 1:06:23
